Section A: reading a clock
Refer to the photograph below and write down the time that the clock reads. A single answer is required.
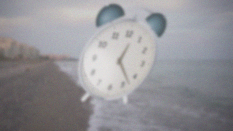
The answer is 12:23
